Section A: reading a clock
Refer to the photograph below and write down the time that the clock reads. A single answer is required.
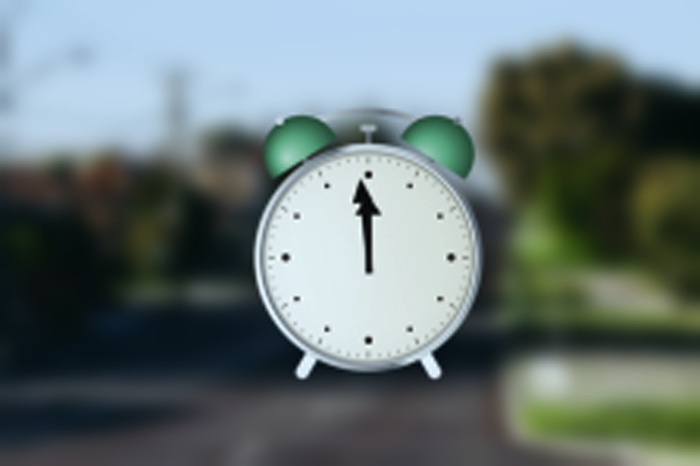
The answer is 11:59
